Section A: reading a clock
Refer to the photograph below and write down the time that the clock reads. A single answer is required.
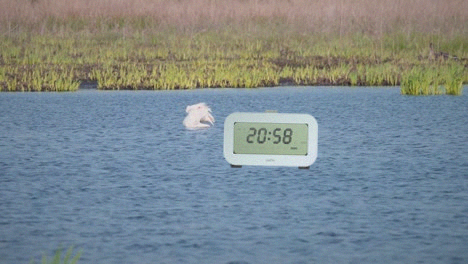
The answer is 20:58
